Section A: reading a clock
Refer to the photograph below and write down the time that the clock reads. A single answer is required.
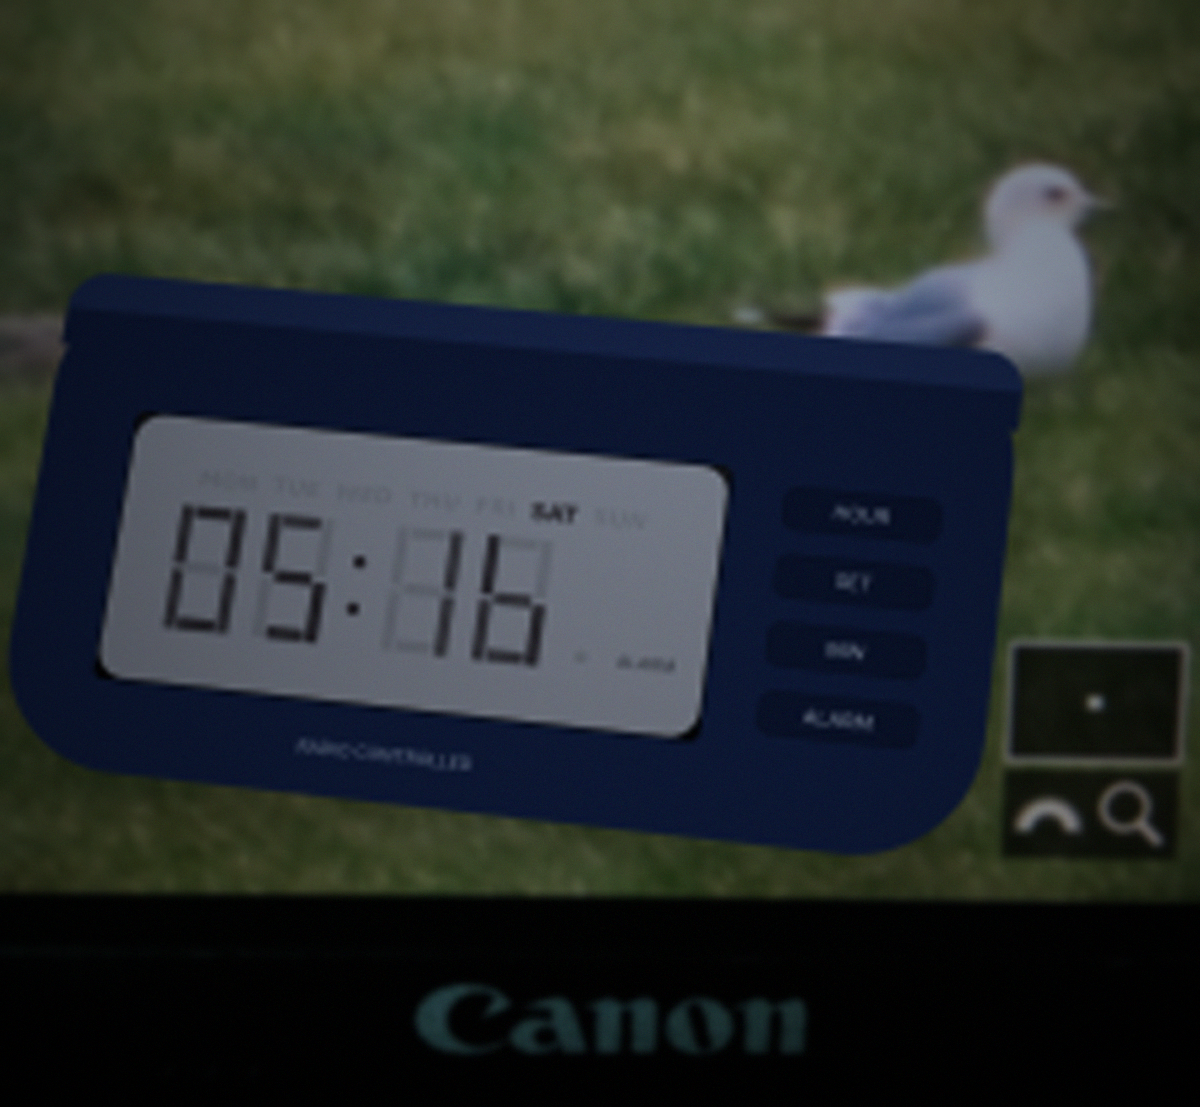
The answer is 5:16
